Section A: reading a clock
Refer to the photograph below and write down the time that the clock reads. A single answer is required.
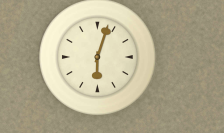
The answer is 6:03
